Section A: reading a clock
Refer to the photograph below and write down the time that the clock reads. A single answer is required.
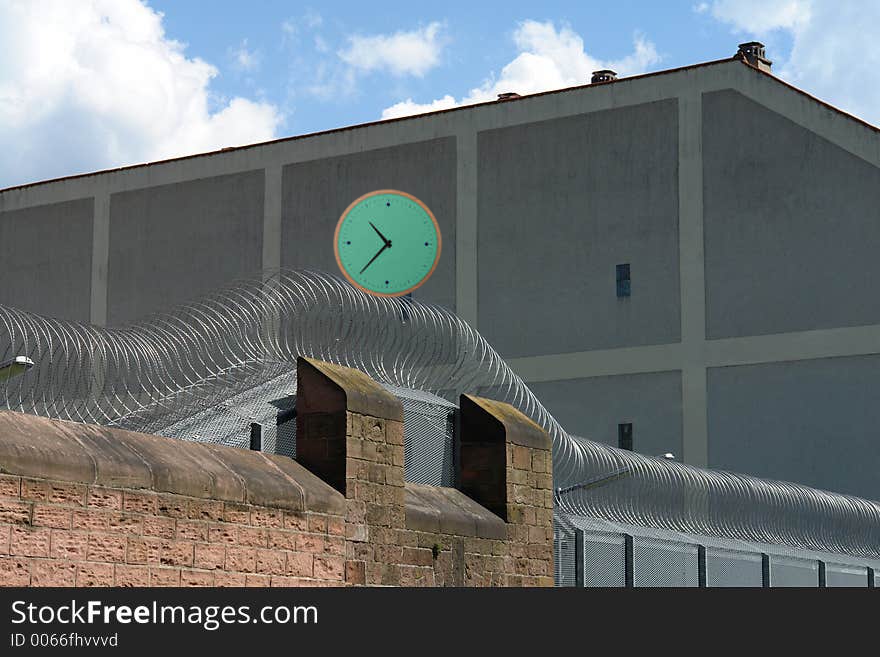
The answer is 10:37
